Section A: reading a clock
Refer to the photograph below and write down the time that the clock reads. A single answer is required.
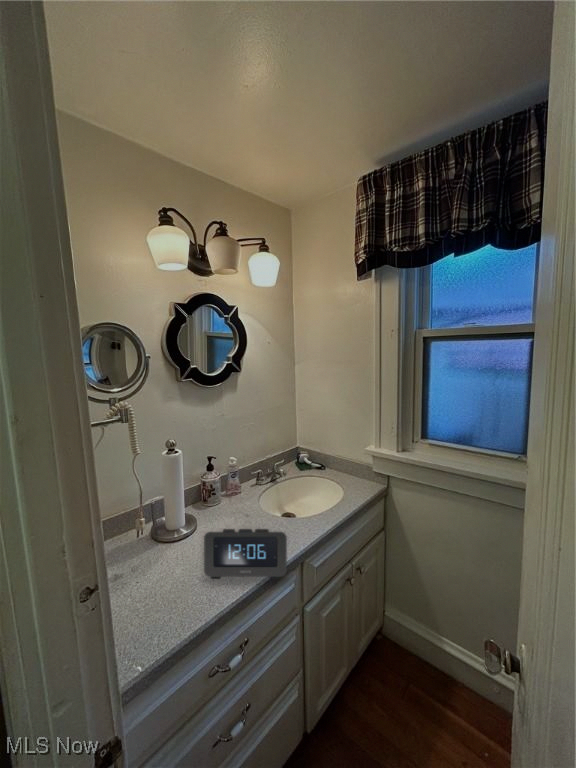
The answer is 12:06
